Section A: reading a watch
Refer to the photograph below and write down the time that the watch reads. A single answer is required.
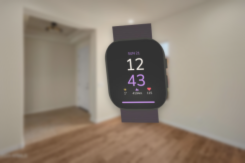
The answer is 12:43
